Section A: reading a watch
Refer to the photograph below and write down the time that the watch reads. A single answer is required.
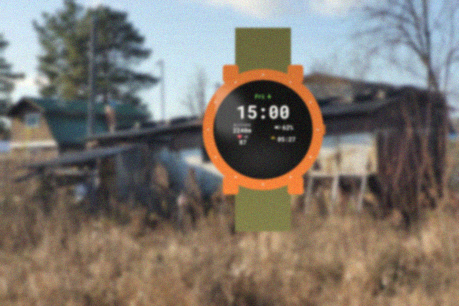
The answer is 15:00
